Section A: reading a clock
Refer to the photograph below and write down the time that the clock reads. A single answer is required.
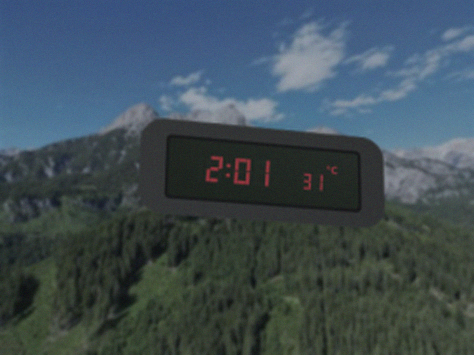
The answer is 2:01
